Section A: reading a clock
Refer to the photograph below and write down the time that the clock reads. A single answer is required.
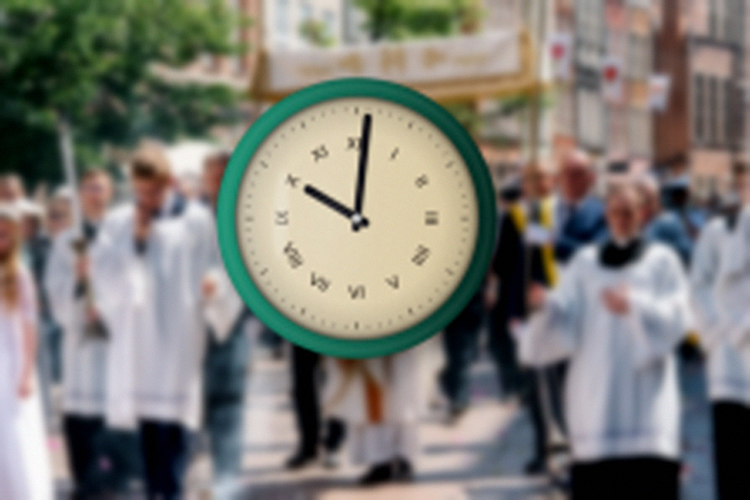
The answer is 10:01
